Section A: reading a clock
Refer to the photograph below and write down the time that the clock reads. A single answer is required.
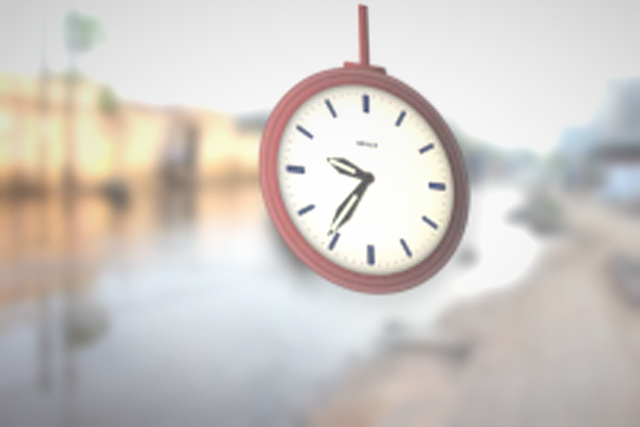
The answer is 9:36
